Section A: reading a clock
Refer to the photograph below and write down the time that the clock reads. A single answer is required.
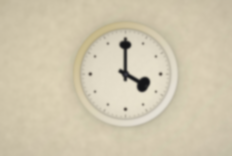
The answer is 4:00
